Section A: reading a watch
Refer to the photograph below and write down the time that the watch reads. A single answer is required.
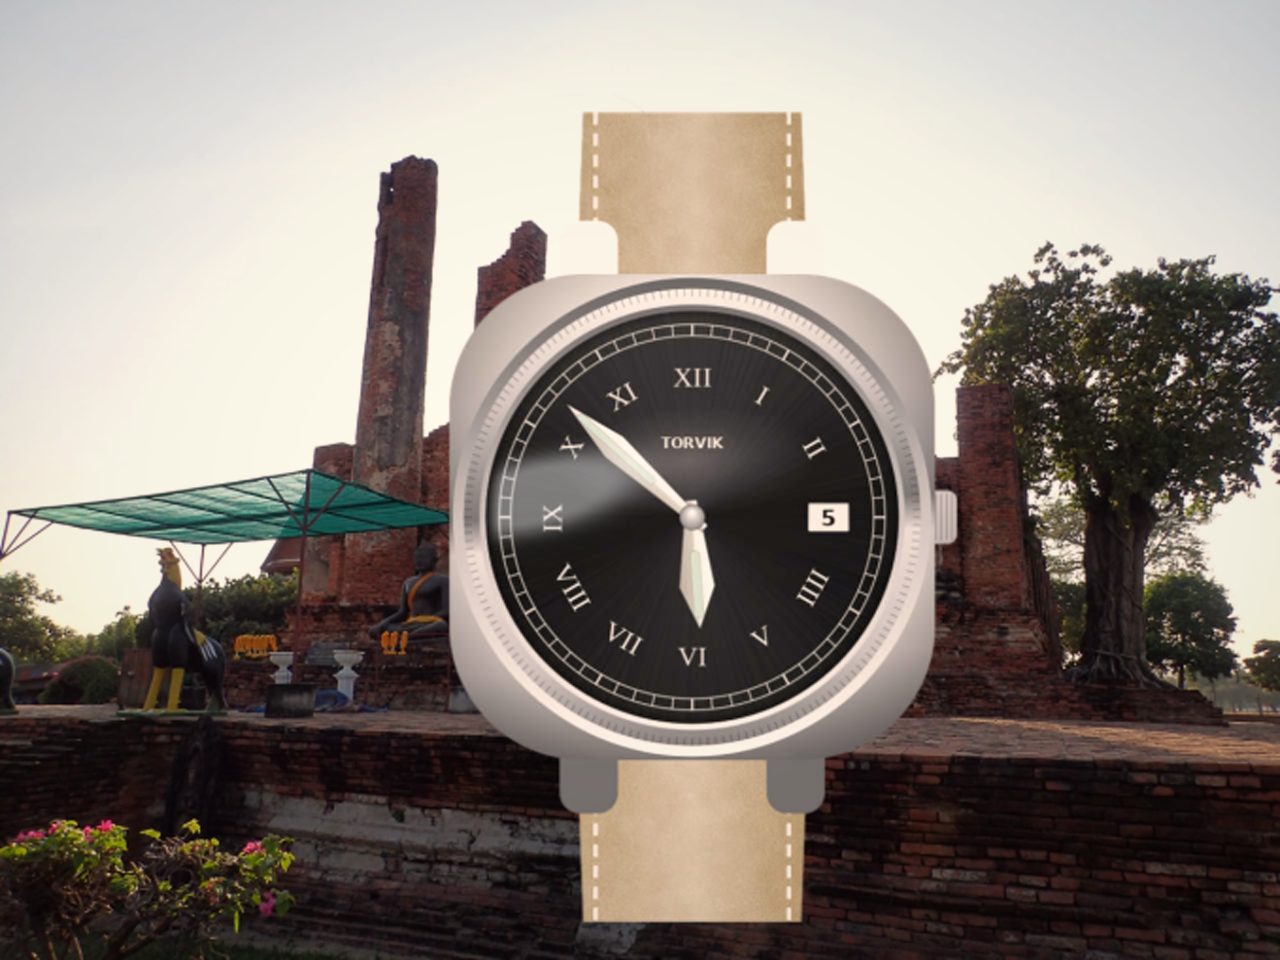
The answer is 5:52
